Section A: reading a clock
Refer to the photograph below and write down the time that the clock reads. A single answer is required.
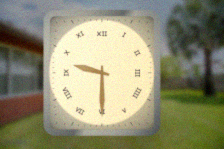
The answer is 9:30
